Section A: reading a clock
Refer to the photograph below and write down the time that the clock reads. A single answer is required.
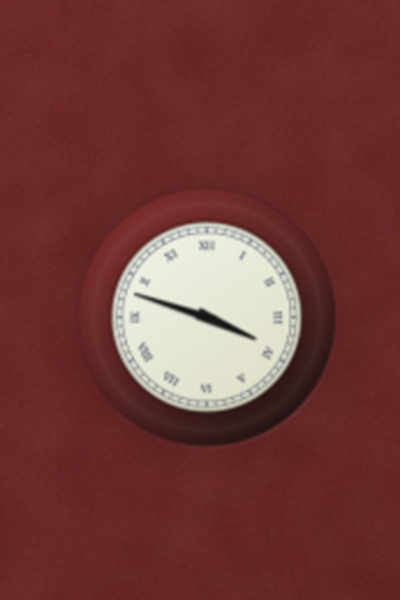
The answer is 3:48
